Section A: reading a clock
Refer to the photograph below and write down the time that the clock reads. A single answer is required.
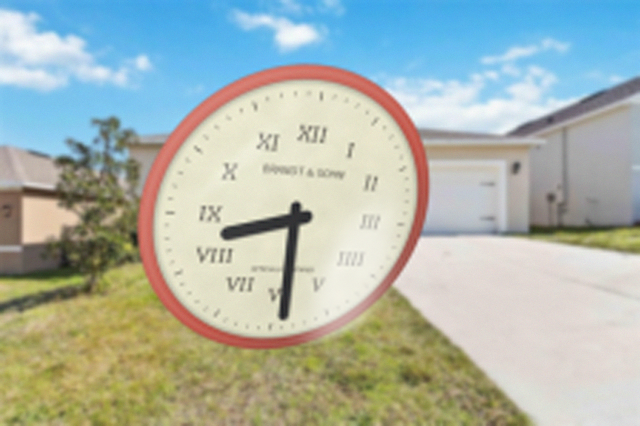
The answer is 8:29
